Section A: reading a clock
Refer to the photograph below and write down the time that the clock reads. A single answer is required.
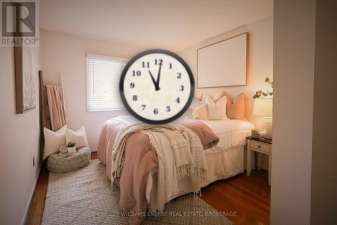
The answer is 11:01
